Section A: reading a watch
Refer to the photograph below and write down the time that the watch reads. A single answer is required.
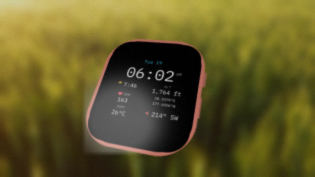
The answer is 6:02
